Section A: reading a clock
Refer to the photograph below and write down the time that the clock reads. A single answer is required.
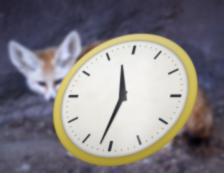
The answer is 11:32
